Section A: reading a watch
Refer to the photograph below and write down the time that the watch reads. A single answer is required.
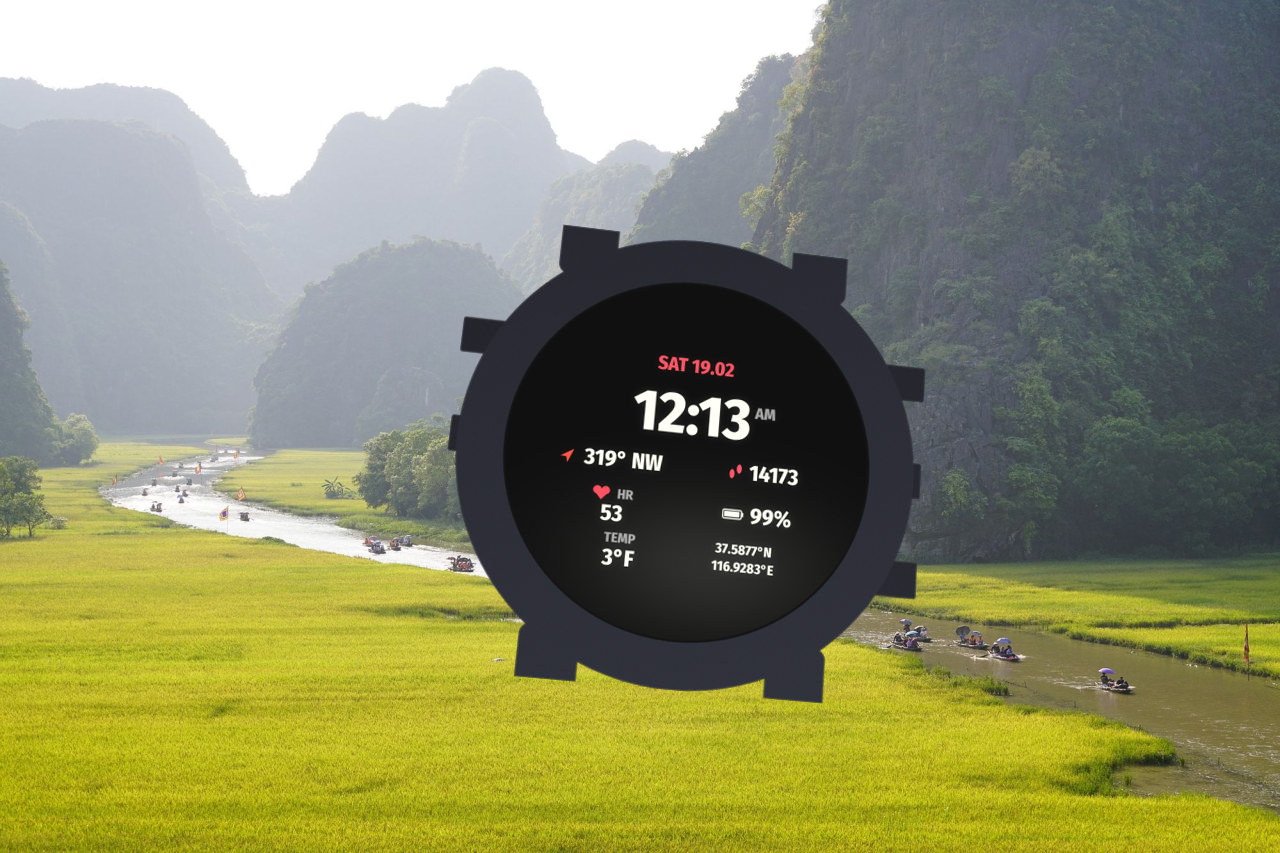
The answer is 12:13
